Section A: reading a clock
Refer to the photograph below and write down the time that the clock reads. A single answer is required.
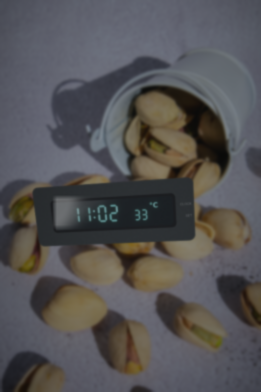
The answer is 11:02
